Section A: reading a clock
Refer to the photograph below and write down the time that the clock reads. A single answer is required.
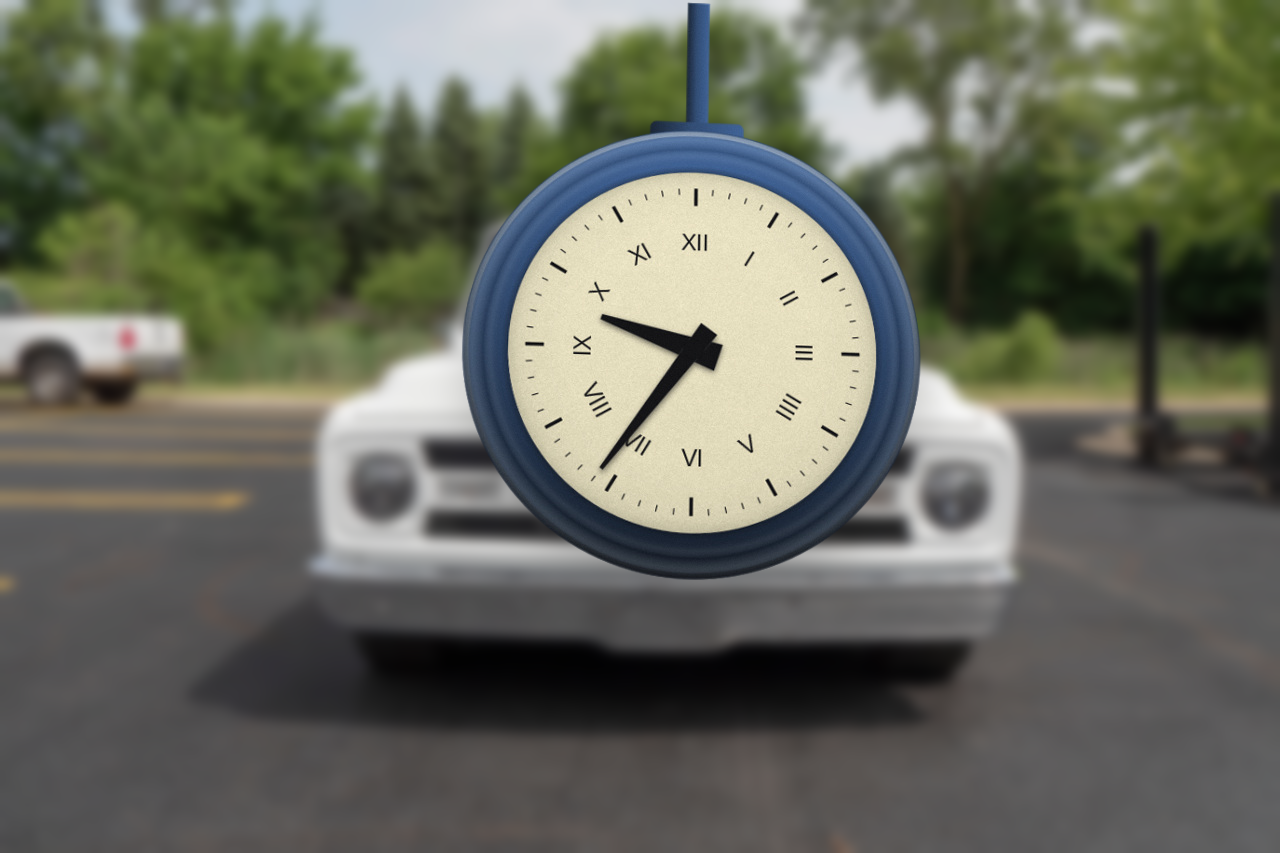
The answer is 9:36
